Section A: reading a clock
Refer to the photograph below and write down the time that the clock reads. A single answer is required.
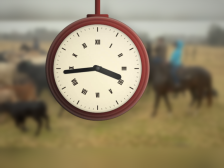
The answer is 3:44
